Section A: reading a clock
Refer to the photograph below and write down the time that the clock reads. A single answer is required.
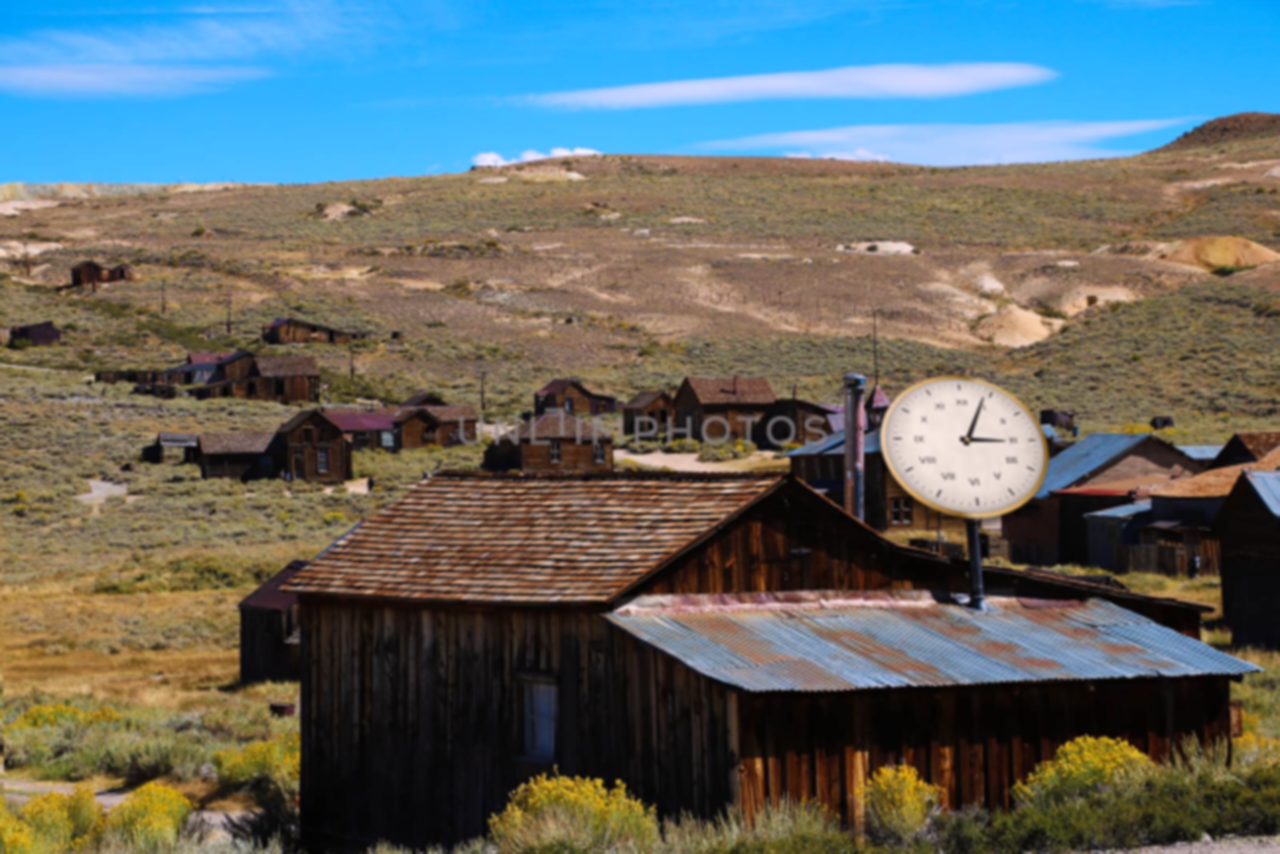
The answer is 3:04
